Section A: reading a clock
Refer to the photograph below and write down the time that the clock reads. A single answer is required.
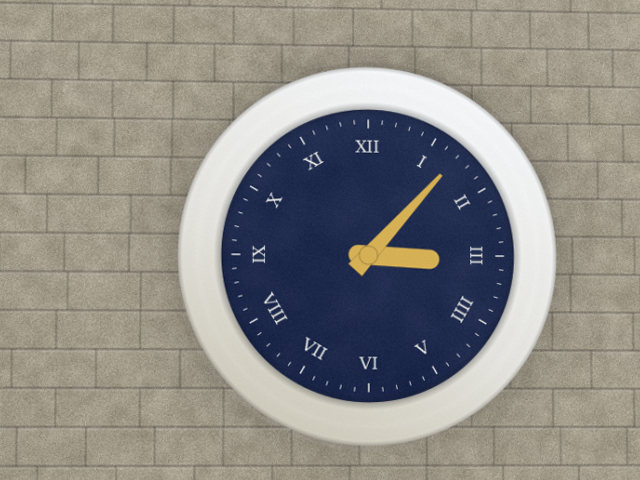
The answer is 3:07
